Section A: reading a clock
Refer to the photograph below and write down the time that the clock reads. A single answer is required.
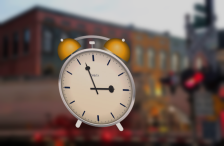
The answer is 2:57
